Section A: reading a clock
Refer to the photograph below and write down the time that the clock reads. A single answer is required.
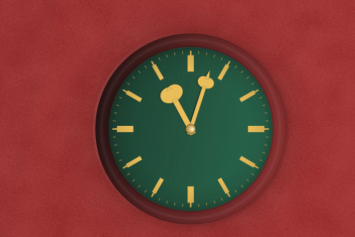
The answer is 11:03
